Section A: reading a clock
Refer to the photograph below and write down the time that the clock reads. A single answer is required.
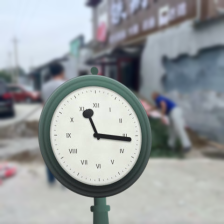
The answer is 11:16
